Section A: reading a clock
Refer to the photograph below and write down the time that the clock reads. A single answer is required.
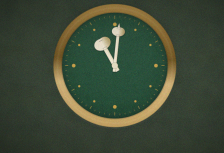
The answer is 11:01
